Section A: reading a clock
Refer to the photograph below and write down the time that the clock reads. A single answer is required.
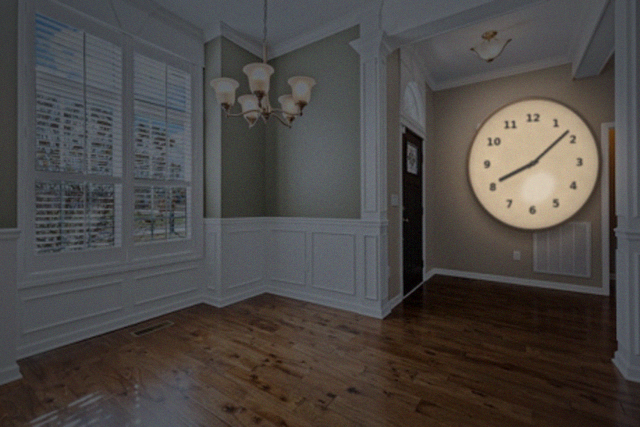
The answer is 8:08
